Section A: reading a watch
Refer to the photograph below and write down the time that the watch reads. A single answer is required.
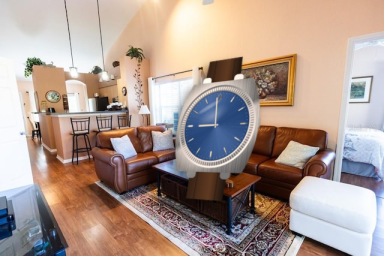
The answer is 8:59
